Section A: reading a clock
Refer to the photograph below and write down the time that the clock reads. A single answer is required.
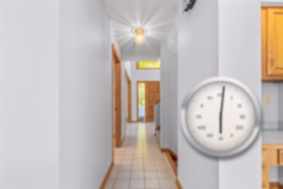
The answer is 6:01
